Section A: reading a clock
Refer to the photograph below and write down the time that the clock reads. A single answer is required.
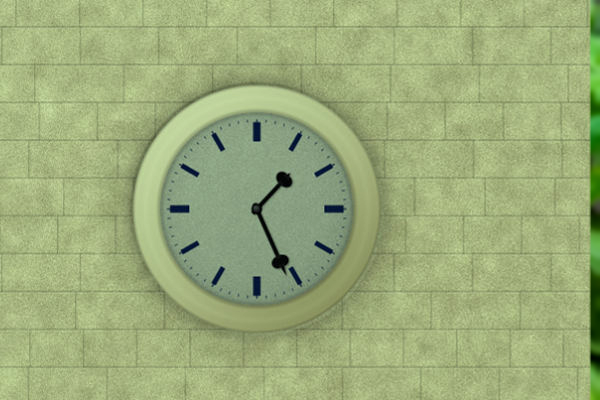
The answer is 1:26
